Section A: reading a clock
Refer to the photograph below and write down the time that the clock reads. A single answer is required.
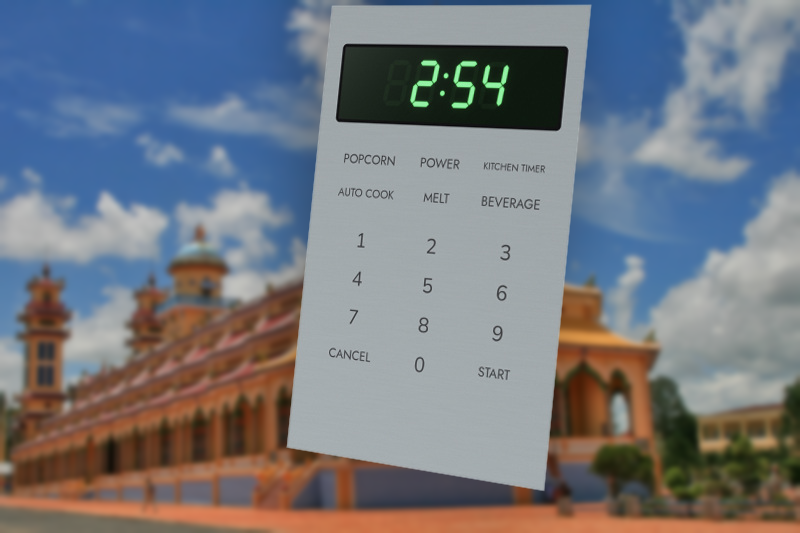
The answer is 2:54
